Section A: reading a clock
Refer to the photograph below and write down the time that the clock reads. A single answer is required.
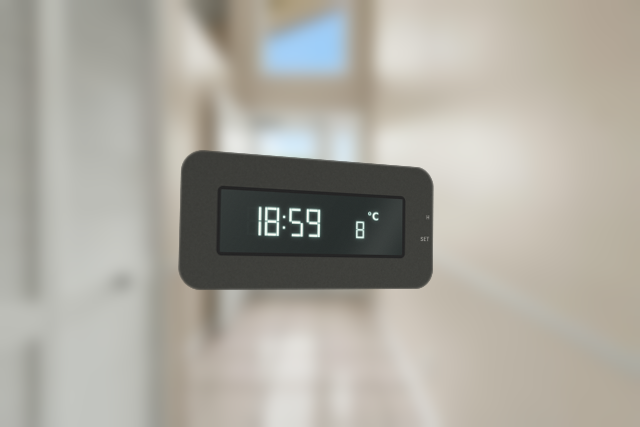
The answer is 18:59
